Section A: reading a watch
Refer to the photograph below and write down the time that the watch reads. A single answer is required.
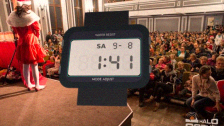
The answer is 1:41
